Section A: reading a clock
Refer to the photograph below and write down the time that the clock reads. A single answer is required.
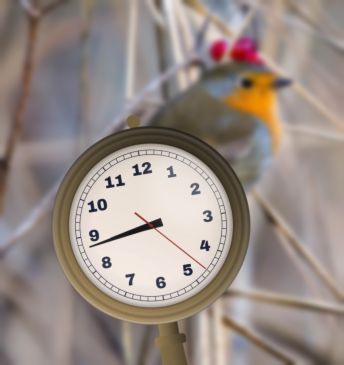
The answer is 8:43:23
